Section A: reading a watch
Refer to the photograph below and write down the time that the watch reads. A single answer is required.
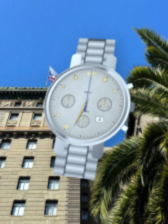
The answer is 6:33
